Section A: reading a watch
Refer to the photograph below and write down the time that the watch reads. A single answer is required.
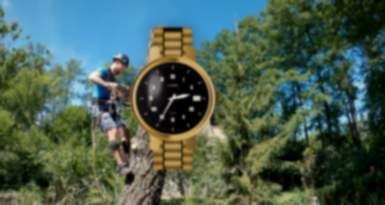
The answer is 2:35
